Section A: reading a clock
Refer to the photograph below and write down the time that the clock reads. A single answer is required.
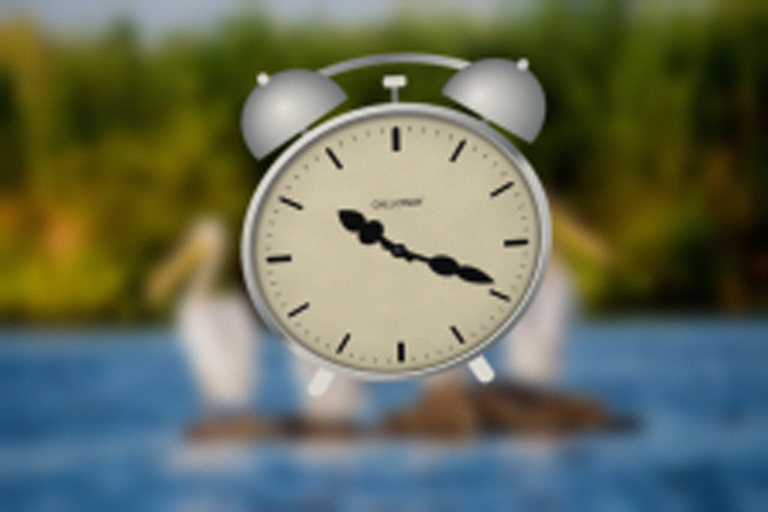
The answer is 10:19
